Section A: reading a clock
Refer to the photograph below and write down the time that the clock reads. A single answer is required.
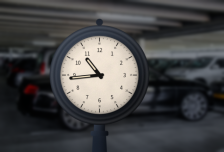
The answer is 10:44
